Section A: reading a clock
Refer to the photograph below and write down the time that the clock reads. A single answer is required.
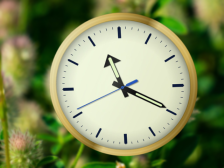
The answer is 11:19:41
